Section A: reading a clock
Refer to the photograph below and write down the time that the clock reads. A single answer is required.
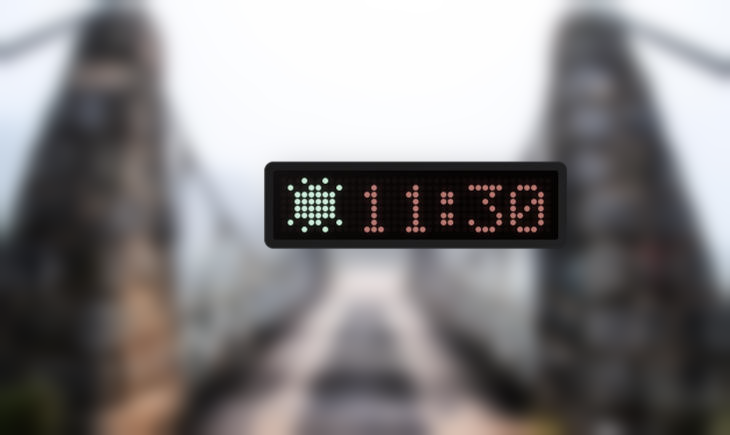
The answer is 11:30
